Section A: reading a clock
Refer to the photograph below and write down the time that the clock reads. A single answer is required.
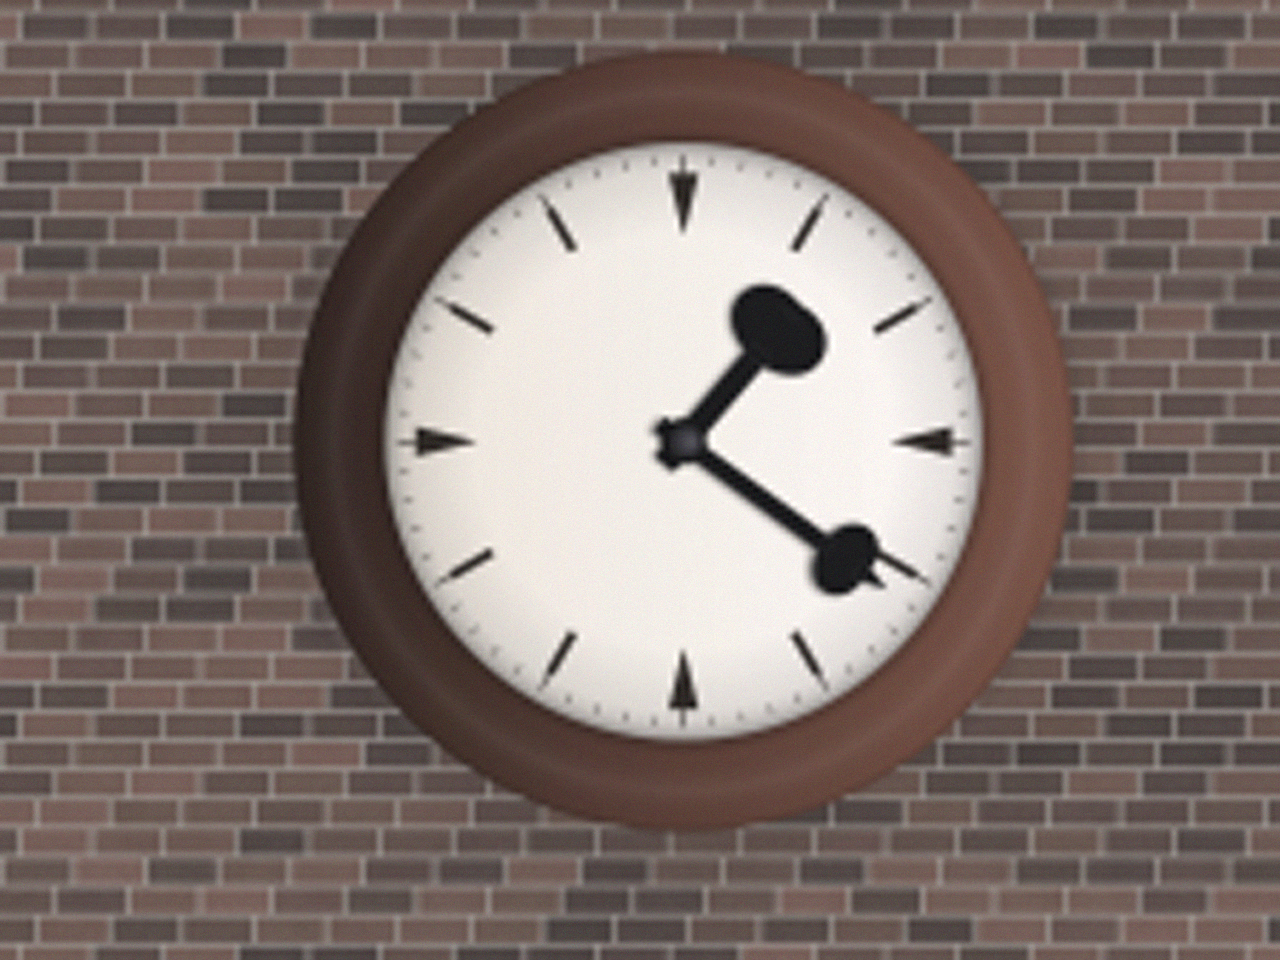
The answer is 1:21
